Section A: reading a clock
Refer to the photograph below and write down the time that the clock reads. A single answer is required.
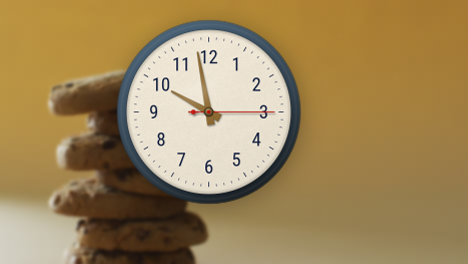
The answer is 9:58:15
